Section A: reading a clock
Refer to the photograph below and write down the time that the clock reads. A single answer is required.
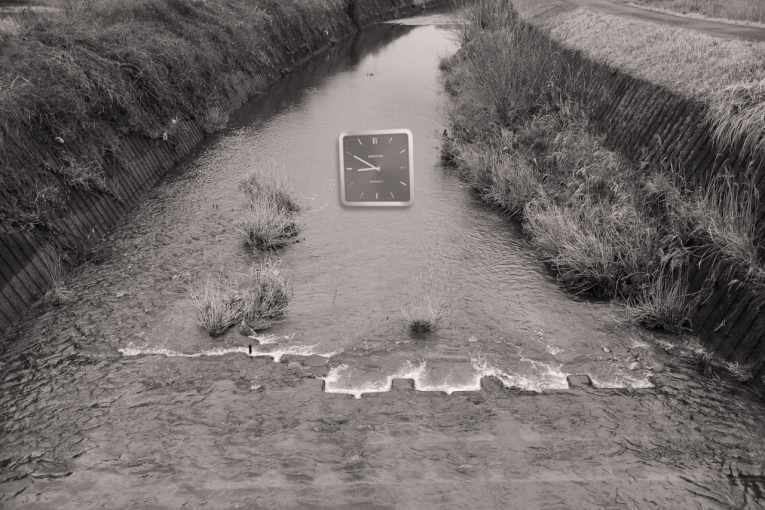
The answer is 8:50
